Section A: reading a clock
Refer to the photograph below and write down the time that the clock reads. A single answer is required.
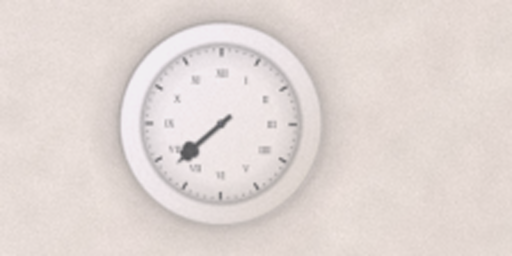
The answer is 7:38
